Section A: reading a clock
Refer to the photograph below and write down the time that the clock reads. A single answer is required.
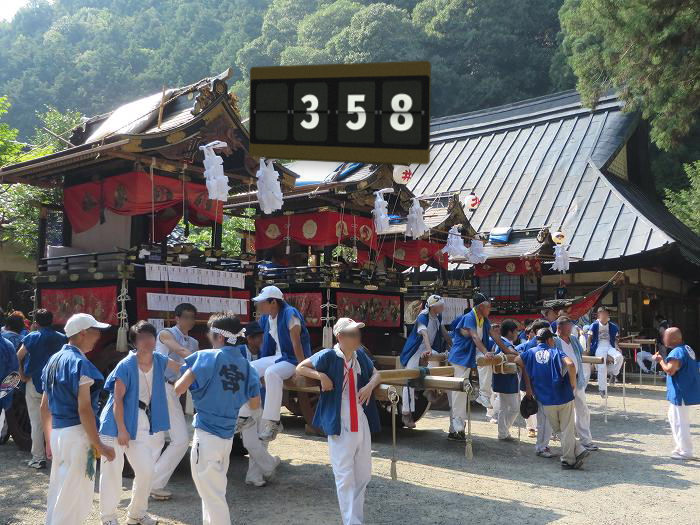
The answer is 3:58
